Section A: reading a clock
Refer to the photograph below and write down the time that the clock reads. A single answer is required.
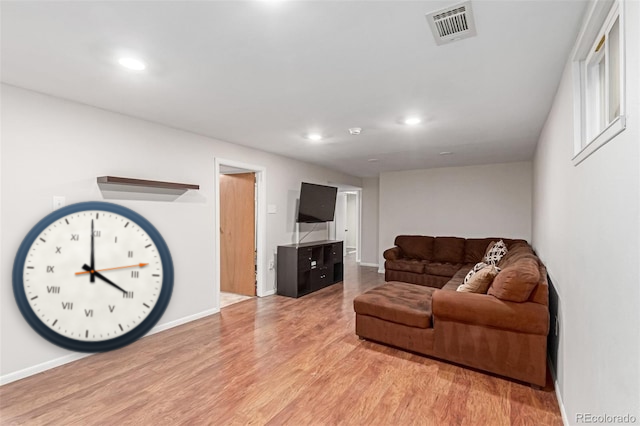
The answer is 3:59:13
